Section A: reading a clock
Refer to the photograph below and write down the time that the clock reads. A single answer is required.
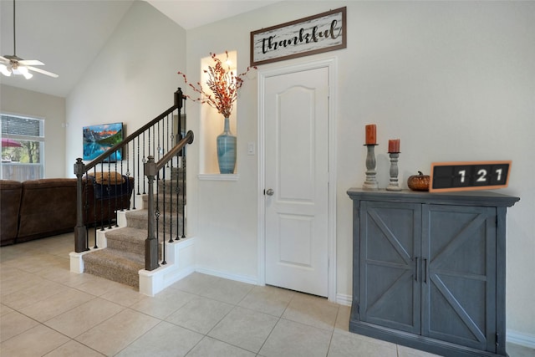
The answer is 1:21
